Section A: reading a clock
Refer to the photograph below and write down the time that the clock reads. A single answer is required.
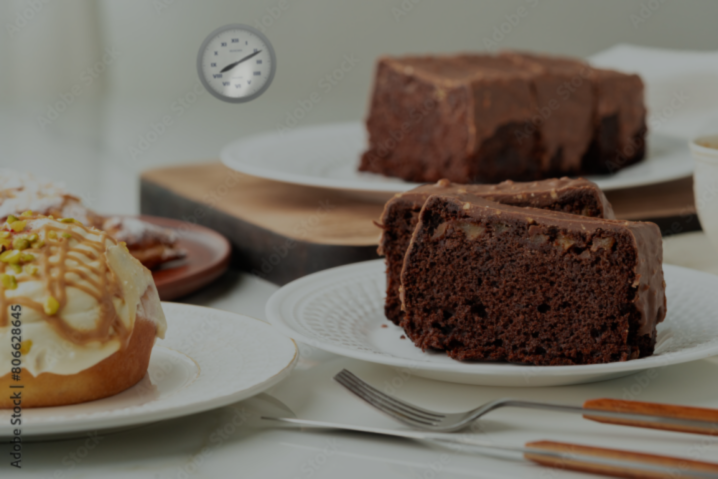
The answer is 8:11
